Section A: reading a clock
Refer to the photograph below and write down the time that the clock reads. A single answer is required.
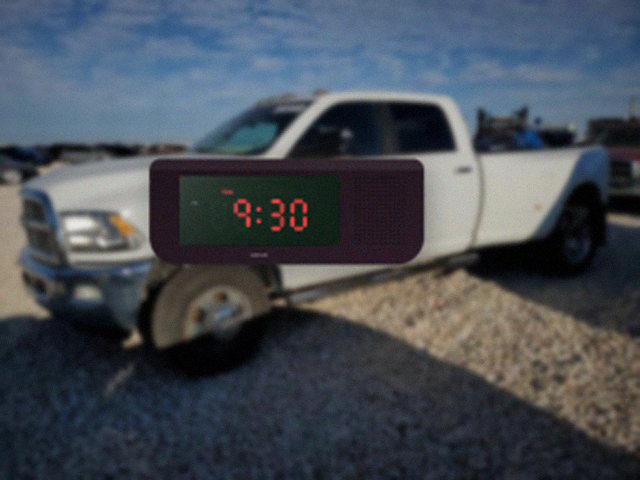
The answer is 9:30
